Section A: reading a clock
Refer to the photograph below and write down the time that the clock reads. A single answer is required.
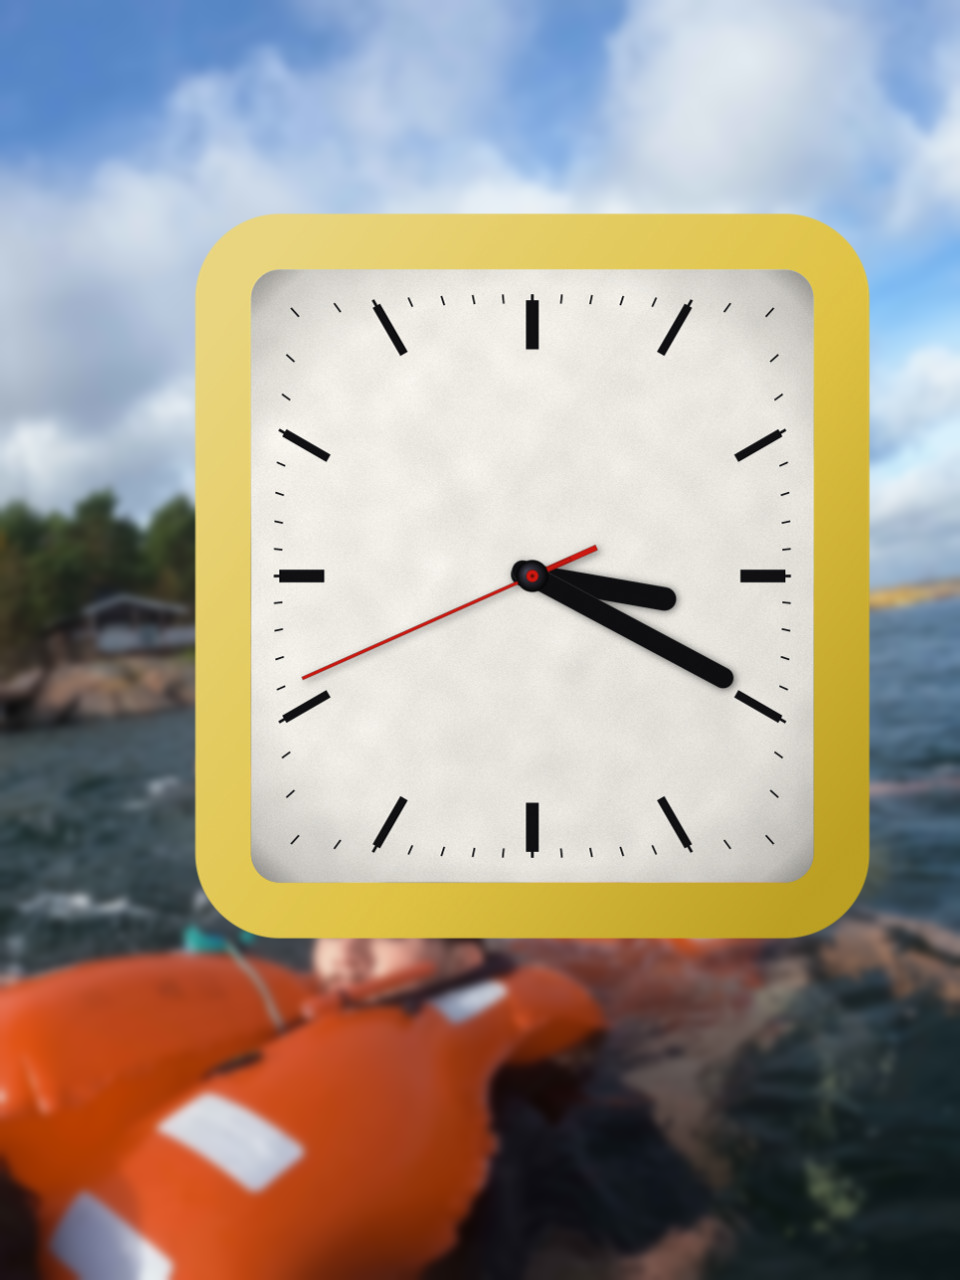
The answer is 3:19:41
